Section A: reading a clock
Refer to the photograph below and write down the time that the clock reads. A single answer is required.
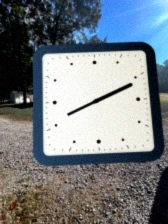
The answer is 8:11
